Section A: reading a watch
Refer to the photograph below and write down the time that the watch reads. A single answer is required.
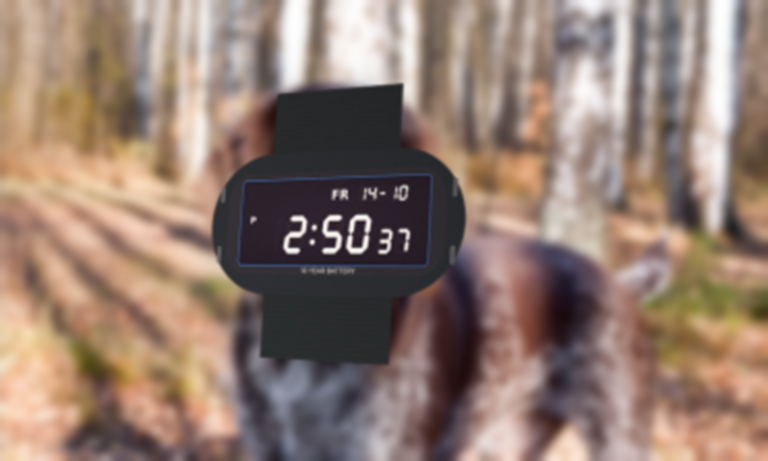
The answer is 2:50:37
